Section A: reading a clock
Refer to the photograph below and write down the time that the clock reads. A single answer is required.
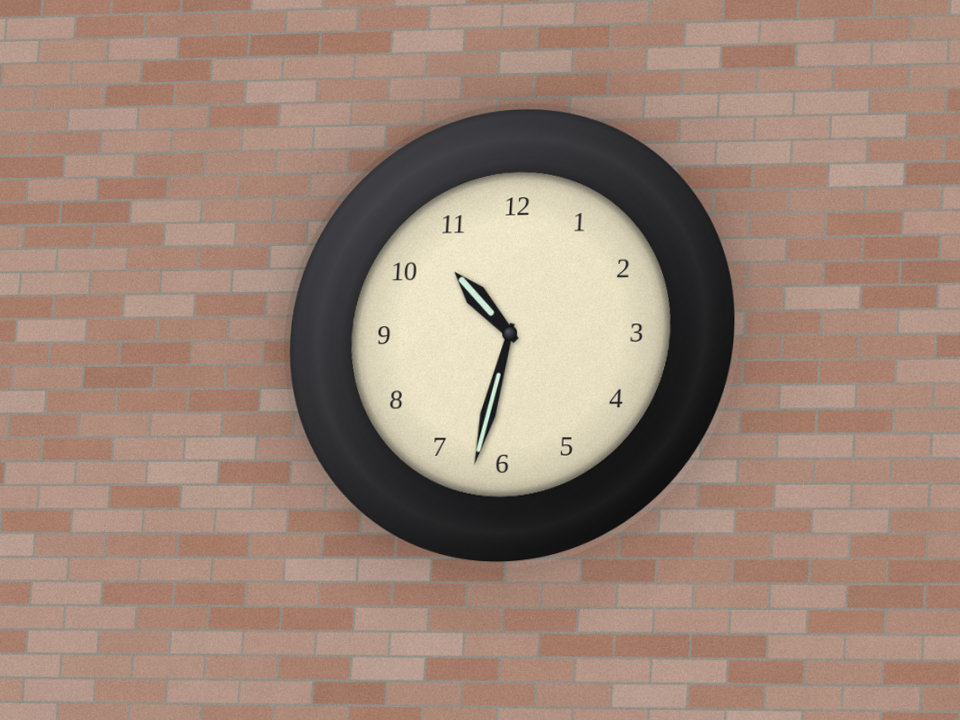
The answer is 10:32
